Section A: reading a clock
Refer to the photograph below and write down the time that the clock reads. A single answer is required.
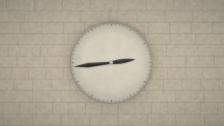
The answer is 2:44
